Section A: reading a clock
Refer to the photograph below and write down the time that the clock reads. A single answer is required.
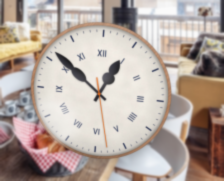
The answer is 12:51:28
